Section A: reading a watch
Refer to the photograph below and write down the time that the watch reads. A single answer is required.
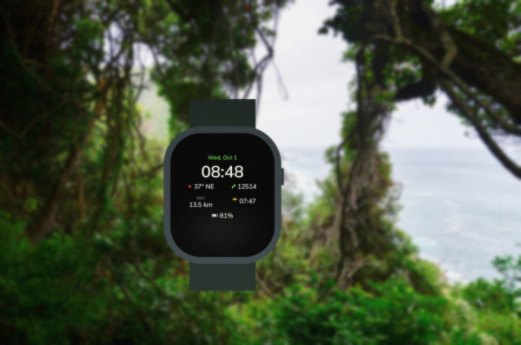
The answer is 8:48
